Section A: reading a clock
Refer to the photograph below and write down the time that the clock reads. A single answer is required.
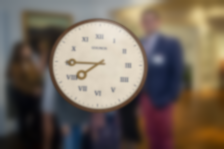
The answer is 7:45
